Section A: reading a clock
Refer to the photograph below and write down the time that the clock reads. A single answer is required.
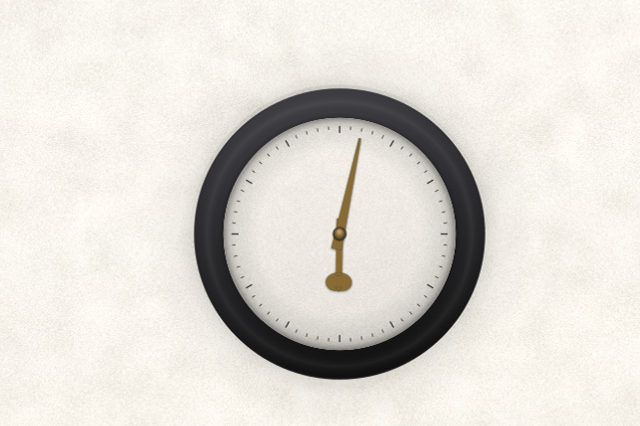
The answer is 6:02
